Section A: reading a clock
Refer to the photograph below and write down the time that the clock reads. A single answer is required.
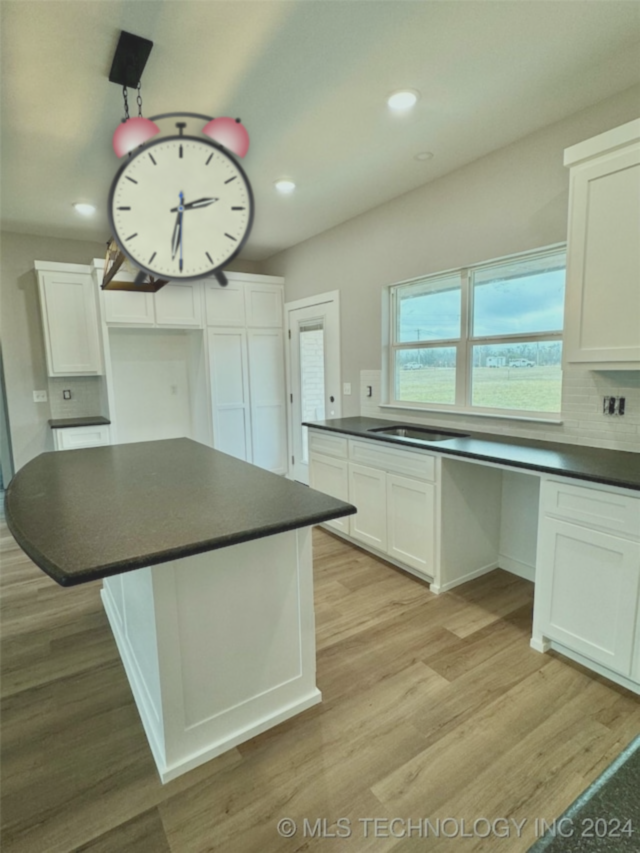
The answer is 2:31:30
